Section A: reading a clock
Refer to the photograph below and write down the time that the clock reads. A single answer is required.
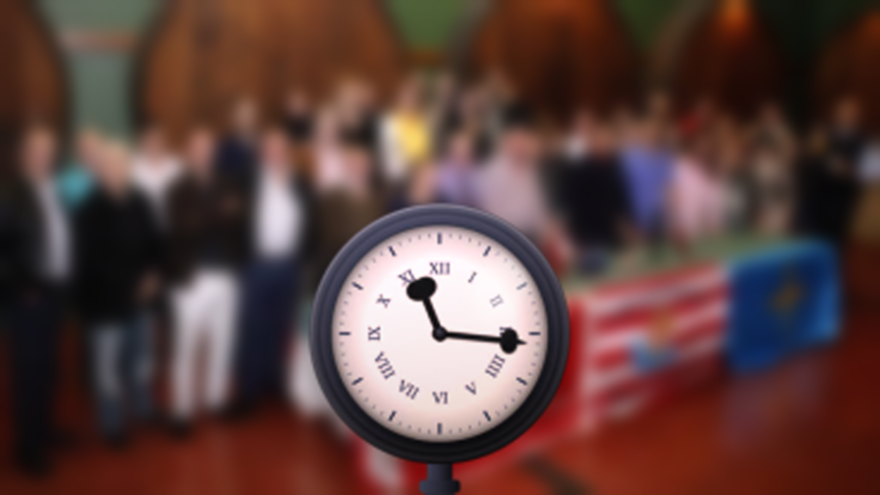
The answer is 11:16
